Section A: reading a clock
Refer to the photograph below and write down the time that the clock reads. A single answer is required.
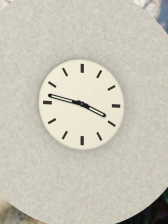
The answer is 3:47
